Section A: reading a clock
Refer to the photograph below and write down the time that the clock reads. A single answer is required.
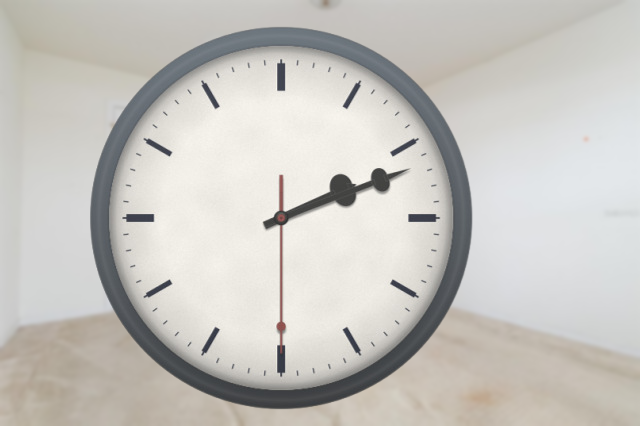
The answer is 2:11:30
